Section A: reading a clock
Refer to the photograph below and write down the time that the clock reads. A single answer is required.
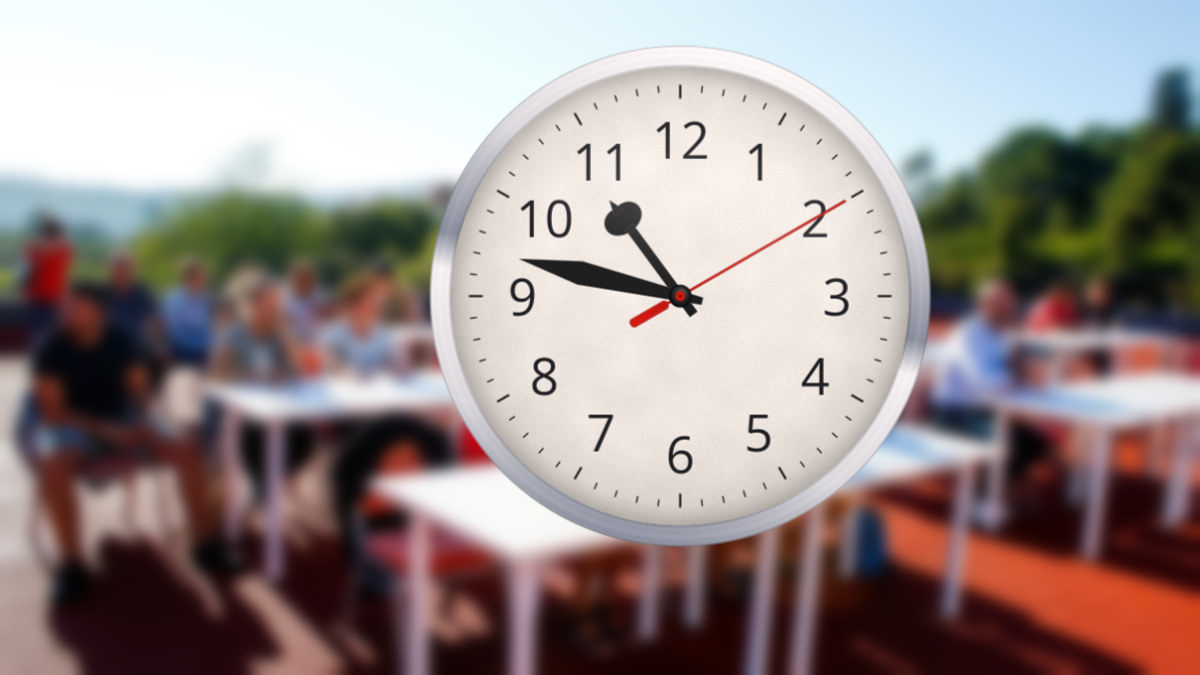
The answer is 10:47:10
